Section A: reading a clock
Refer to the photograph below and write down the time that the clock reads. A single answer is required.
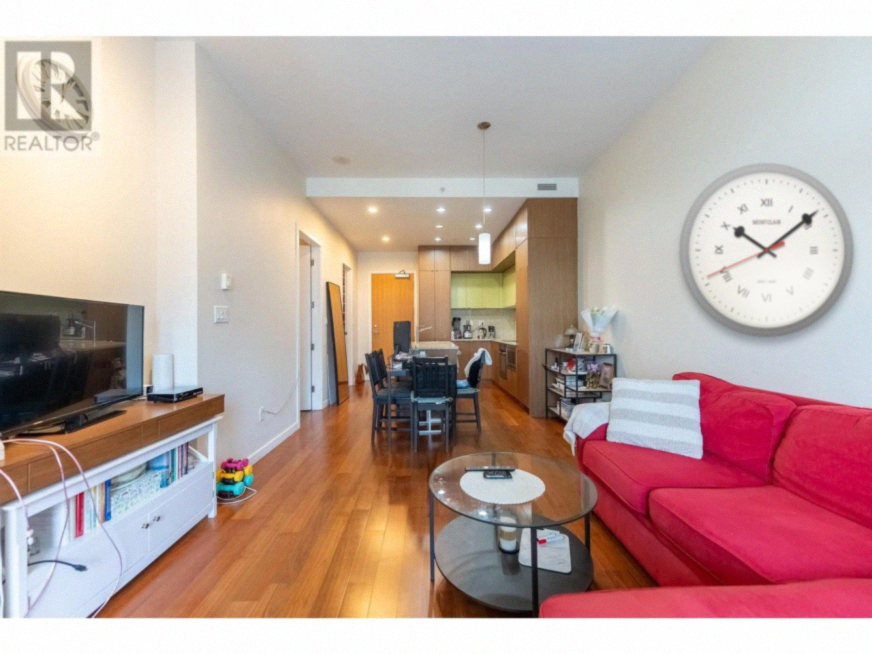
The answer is 10:08:41
